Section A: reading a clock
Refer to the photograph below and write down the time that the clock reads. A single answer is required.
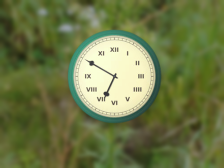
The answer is 6:50
